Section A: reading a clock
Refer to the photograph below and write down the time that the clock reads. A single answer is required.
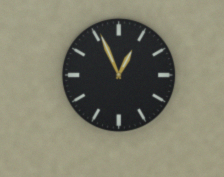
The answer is 12:56
